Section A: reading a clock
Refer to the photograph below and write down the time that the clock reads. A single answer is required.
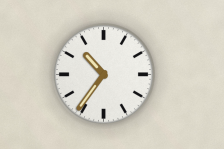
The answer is 10:36
